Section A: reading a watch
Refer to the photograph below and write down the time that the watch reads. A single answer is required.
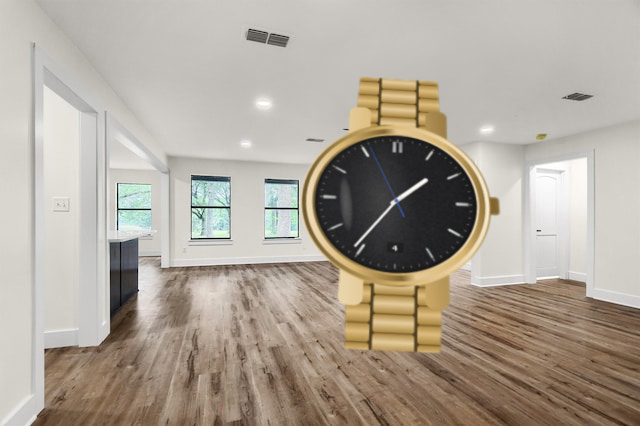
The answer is 1:35:56
